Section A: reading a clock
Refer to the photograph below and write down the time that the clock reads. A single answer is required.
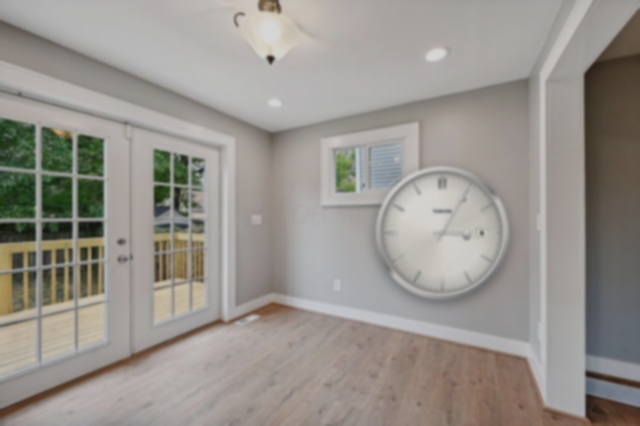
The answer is 3:05
